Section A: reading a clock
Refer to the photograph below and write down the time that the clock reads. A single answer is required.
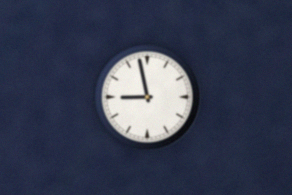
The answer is 8:58
